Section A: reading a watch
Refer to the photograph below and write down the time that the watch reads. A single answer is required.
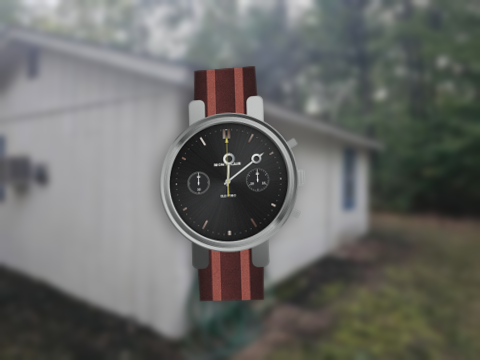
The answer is 12:09
